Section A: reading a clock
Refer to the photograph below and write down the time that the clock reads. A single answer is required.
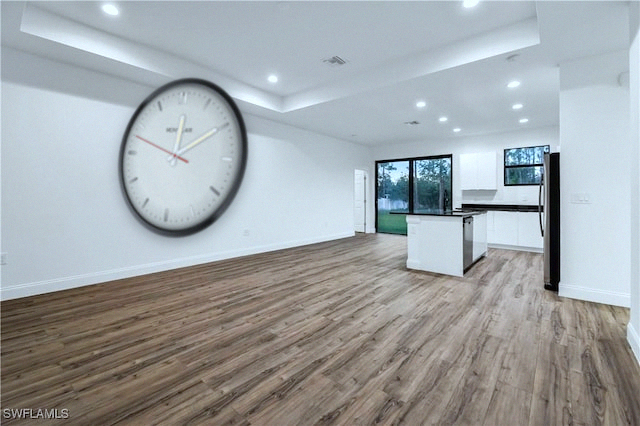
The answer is 12:09:48
